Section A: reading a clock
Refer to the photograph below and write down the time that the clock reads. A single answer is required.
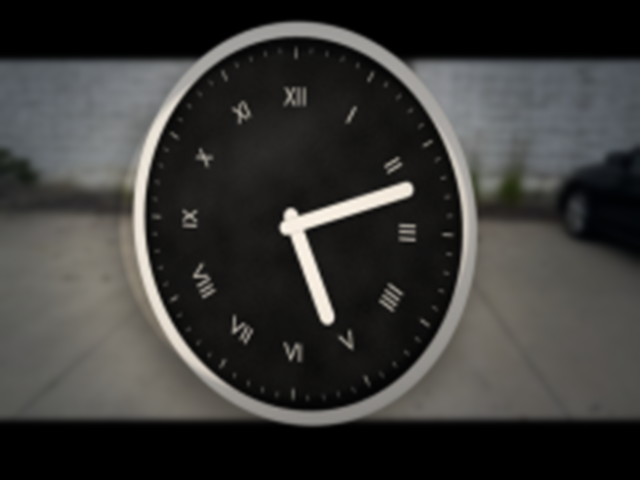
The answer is 5:12
